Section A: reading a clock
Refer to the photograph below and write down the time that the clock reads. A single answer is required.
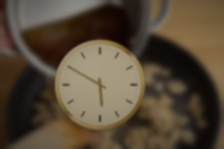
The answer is 5:50
